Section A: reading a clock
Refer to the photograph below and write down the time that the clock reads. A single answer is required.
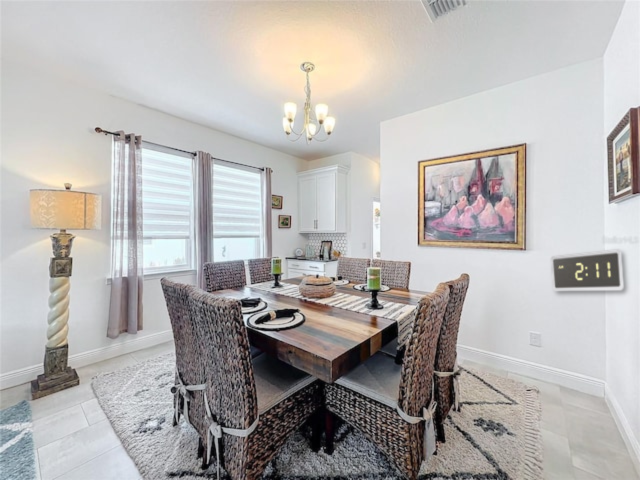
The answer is 2:11
